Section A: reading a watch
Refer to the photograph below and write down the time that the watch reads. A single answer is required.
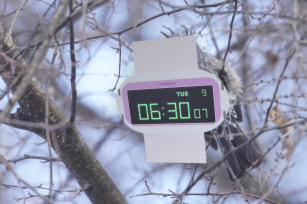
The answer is 6:30:07
